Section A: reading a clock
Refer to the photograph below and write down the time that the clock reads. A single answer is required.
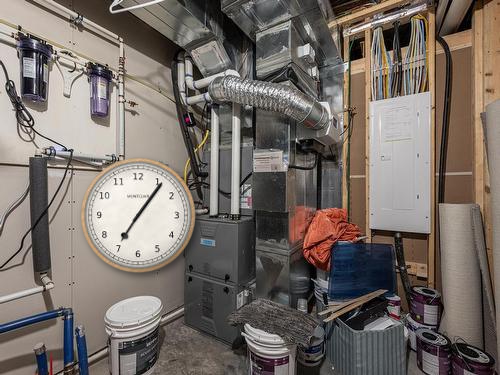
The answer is 7:06
